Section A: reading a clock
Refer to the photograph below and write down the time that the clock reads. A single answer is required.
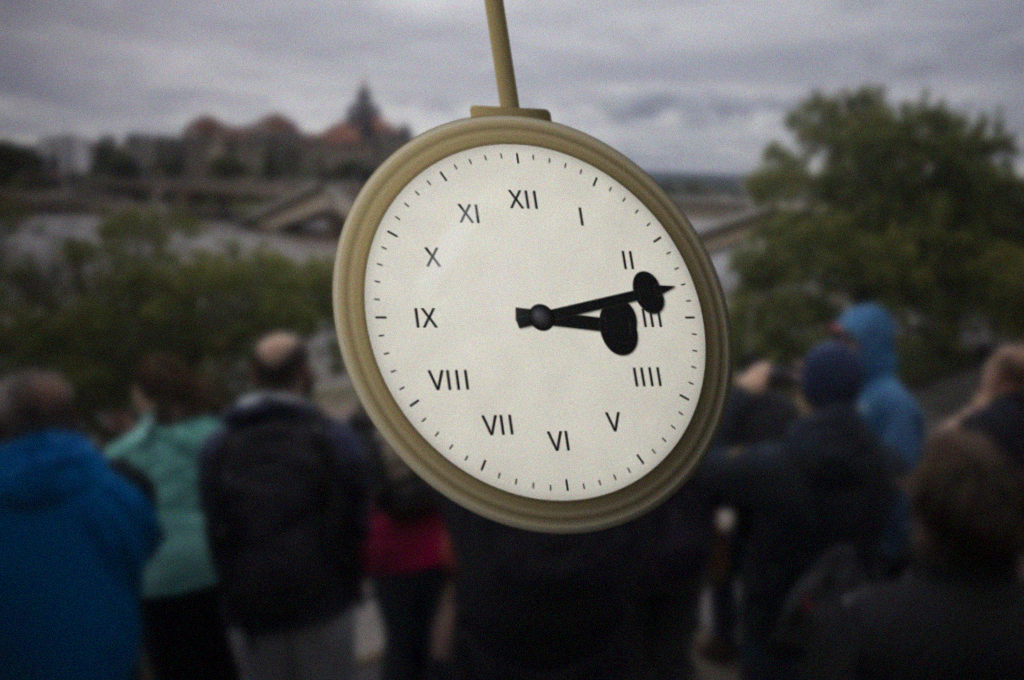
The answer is 3:13
